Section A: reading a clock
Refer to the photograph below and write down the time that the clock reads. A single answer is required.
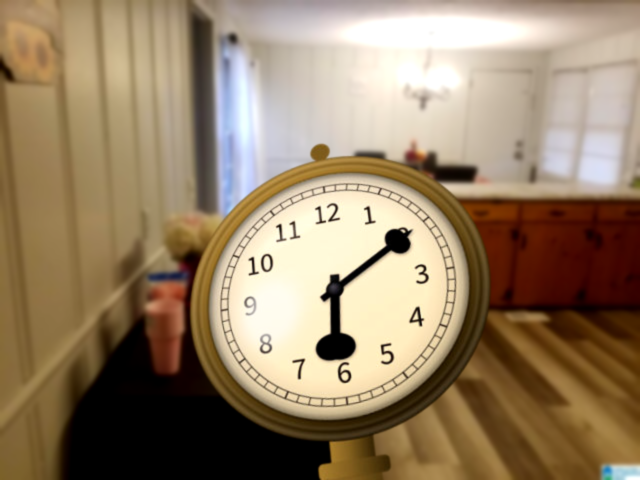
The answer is 6:10
